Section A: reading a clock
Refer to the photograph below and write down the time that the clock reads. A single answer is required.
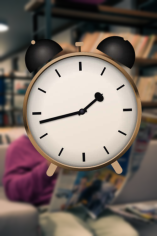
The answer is 1:43
